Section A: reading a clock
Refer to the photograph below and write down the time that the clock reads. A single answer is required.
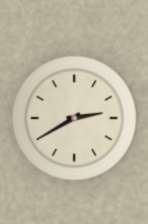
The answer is 2:40
